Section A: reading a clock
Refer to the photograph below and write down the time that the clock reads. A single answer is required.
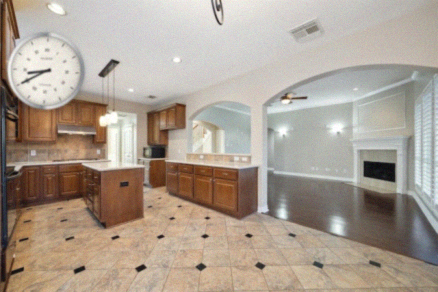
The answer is 8:40
